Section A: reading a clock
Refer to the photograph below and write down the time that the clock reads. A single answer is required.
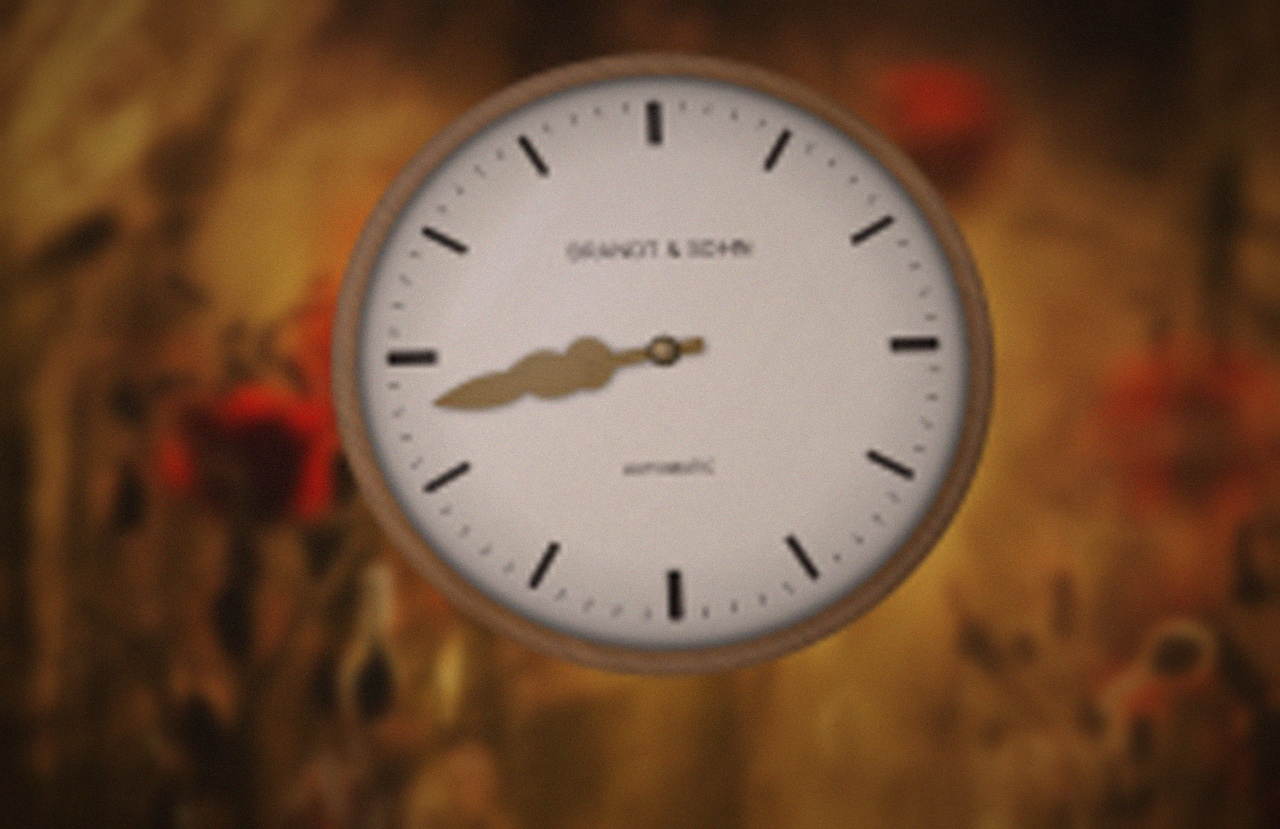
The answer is 8:43
